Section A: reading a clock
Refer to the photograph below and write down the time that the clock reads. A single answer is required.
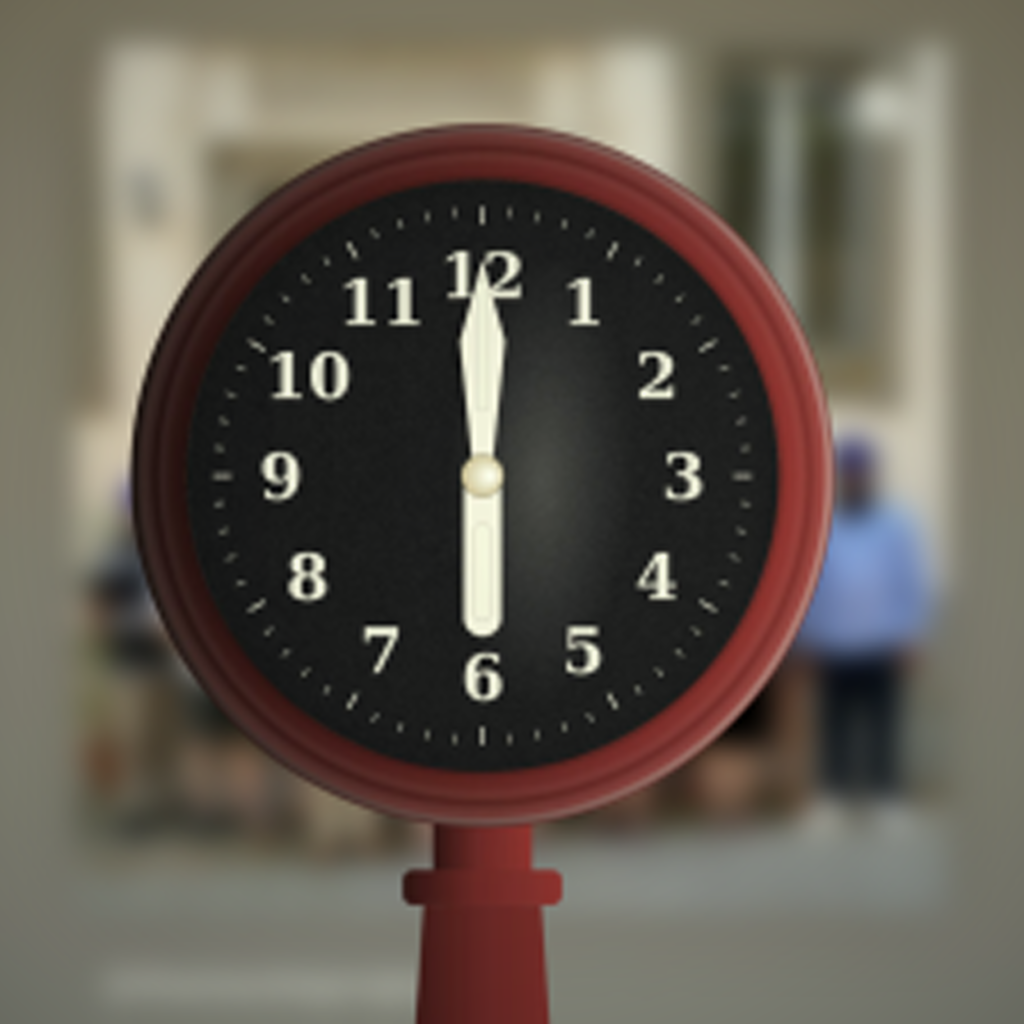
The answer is 6:00
